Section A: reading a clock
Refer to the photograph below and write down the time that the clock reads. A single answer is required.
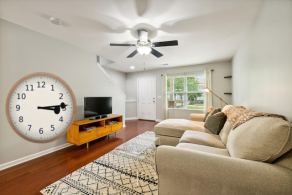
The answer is 3:14
